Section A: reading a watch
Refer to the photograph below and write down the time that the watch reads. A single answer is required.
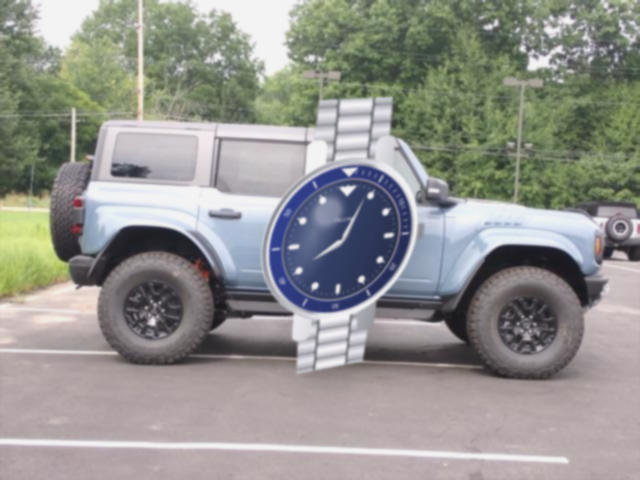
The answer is 8:04
